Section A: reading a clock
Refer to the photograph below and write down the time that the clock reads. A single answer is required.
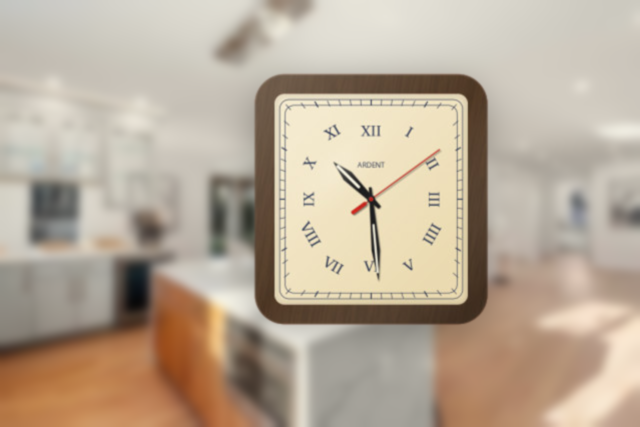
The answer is 10:29:09
